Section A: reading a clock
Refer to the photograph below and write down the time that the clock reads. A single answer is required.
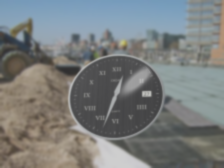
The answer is 12:33
